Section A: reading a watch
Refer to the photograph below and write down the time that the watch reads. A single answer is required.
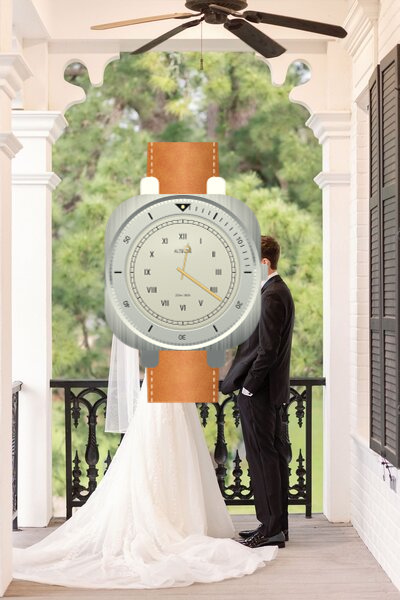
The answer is 12:21
